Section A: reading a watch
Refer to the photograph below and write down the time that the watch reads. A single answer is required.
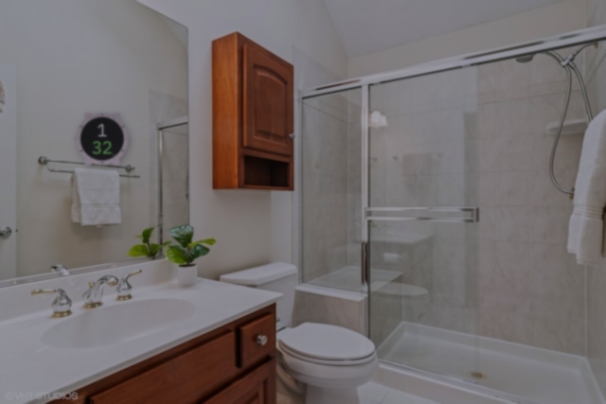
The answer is 1:32
